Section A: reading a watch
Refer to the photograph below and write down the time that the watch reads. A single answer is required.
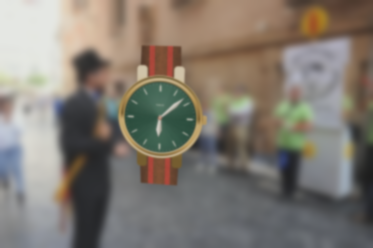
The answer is 6:08
